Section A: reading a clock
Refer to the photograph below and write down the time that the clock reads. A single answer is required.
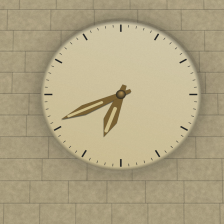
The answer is 6:41
